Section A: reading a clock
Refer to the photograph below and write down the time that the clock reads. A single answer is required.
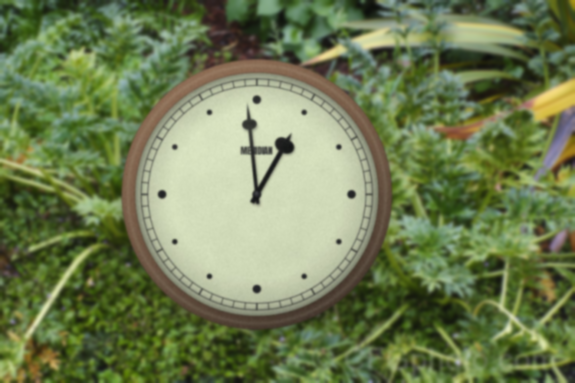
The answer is 12:59
